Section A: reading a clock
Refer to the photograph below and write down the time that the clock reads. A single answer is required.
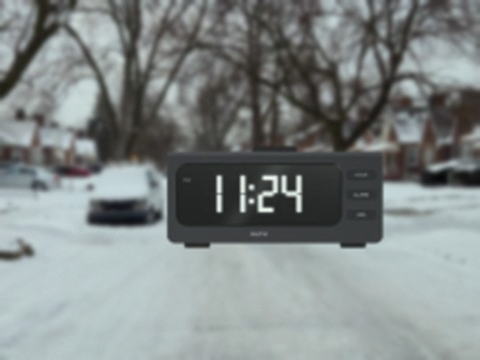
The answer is 11:24
